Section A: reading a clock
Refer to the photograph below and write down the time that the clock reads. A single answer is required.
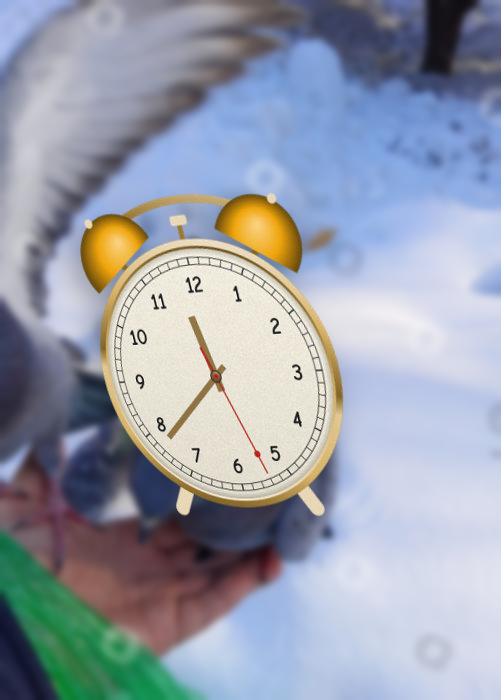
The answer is 11:38:27
